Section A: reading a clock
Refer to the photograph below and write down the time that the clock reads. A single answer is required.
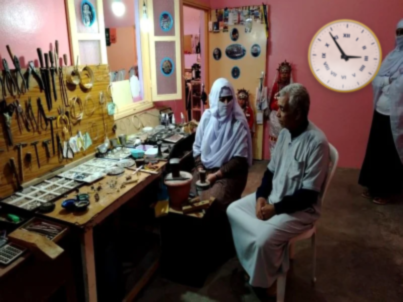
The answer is 2:54
